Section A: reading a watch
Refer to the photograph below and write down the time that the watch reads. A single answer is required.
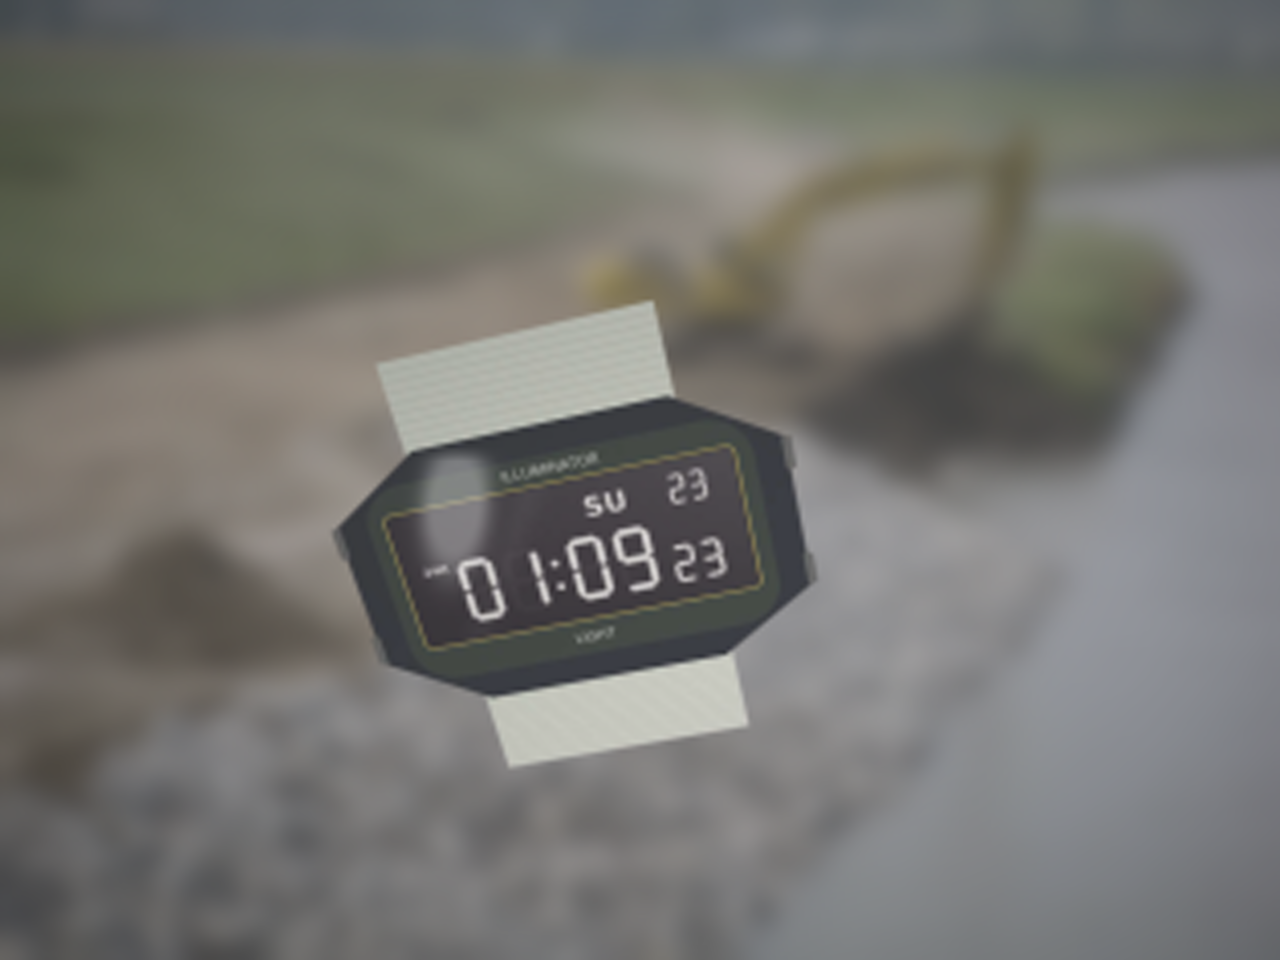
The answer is 1:09:23
